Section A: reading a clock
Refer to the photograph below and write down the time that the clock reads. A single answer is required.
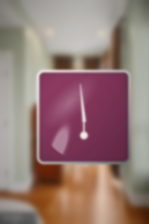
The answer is 5:59
